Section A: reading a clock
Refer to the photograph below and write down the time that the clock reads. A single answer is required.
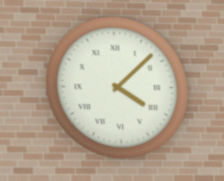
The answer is 4:08
